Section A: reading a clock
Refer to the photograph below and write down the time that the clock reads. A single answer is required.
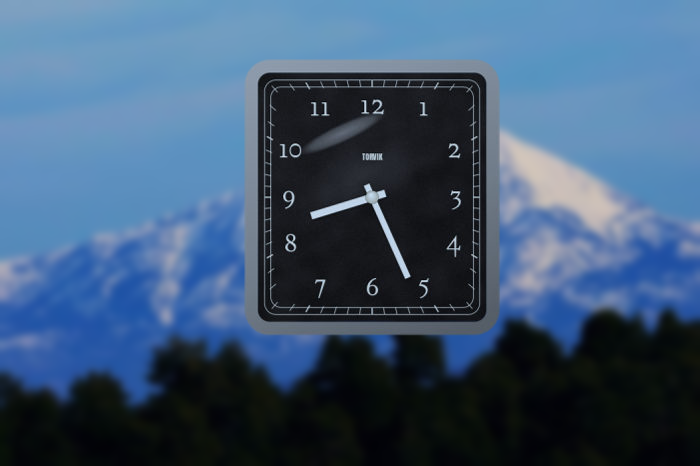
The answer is 8:26
